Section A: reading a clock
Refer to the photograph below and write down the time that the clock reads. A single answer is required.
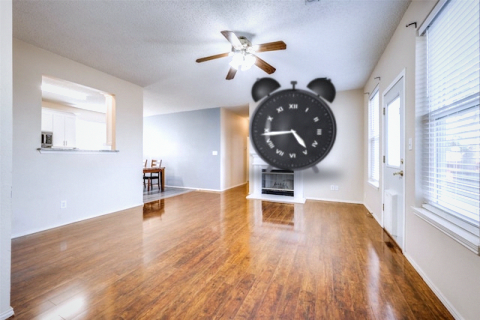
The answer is 4:44
